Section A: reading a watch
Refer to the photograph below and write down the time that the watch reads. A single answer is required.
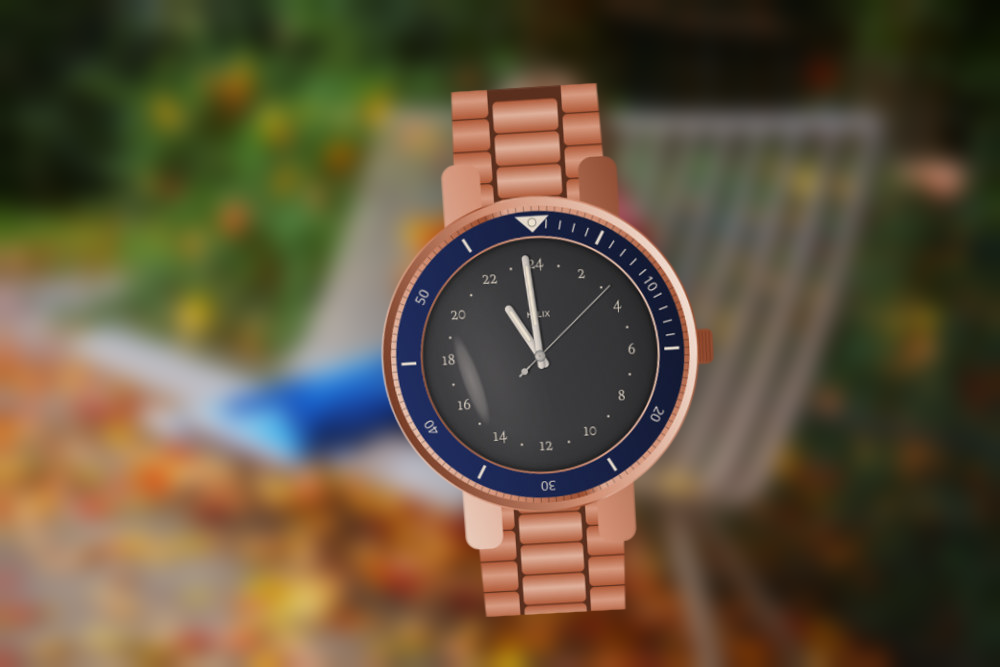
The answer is 21:59:08
